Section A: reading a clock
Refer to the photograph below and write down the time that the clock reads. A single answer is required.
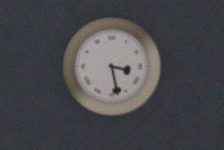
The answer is 3:28
